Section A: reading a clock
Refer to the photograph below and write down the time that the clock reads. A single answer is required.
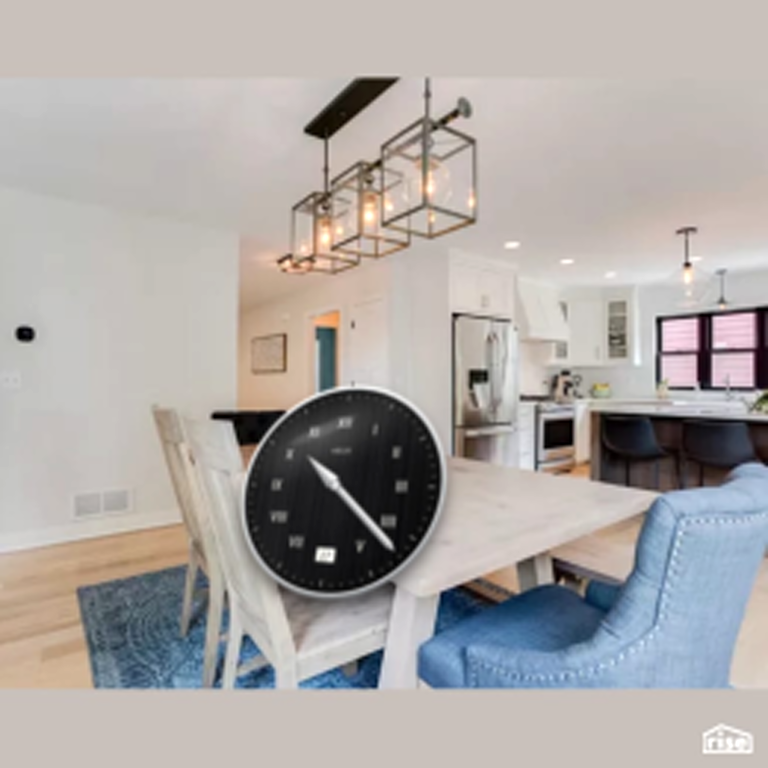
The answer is 10:22
